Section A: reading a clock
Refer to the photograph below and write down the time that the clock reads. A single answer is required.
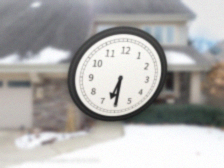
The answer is 6:30
